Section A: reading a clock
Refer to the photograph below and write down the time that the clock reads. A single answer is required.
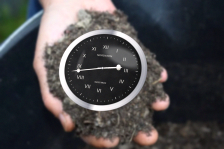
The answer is 2:43
